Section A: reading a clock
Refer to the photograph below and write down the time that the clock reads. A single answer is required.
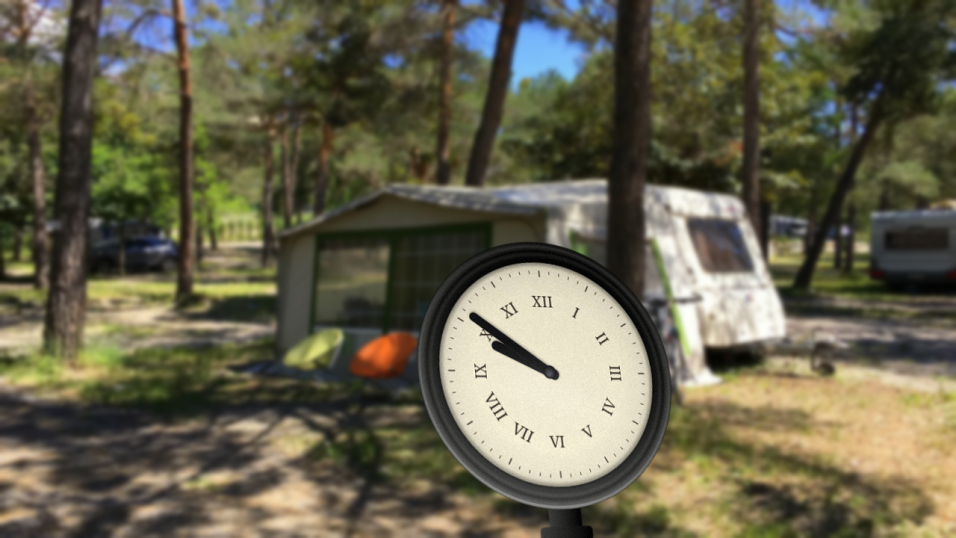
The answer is 9:51
